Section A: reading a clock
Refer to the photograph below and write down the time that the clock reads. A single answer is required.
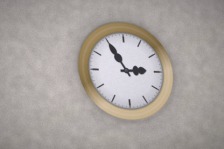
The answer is 2:55
